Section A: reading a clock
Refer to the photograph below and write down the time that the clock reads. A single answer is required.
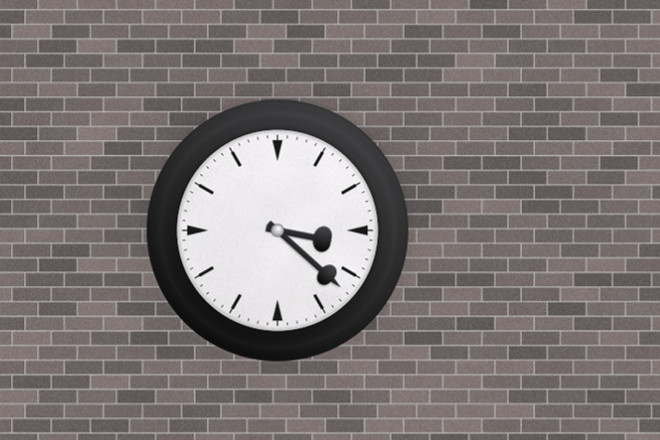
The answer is 3:22
